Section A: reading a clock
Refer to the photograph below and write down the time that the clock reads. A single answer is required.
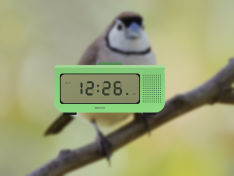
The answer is 12:26
